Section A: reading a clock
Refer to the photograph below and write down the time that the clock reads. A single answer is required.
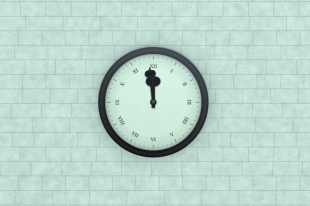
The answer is 11:59
